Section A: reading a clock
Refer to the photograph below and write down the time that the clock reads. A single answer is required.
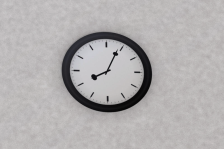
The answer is 8:04
